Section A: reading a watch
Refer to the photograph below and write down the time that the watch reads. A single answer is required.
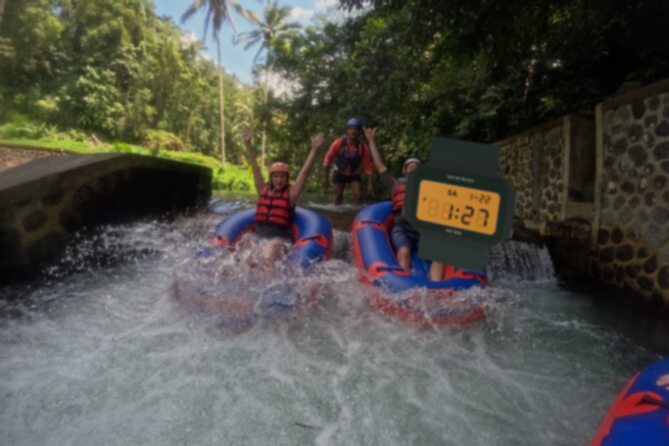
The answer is 1:27
